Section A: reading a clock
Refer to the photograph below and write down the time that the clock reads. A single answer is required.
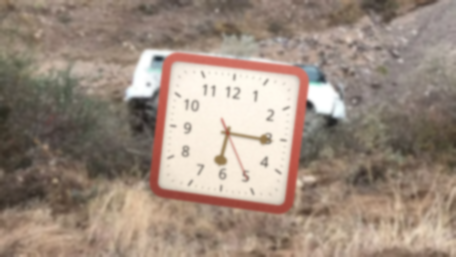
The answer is 6:15:25
